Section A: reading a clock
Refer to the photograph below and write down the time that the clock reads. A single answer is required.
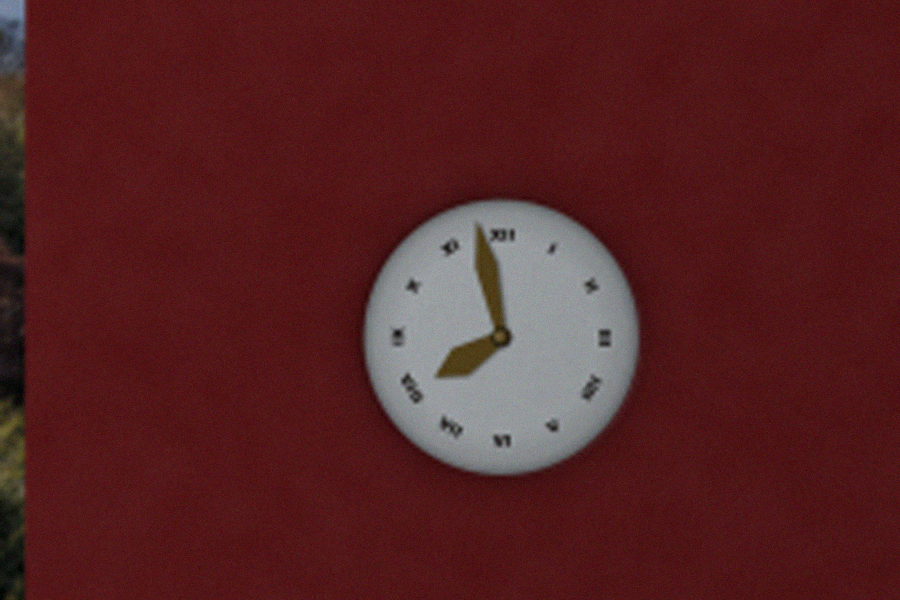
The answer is 7:58
